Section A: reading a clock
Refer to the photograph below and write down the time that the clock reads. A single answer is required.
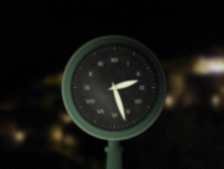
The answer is 2:27
